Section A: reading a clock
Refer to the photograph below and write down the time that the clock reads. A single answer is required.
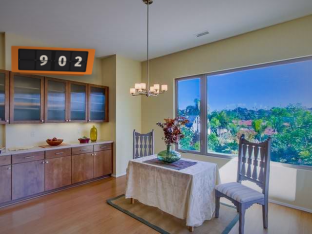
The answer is 9:02
